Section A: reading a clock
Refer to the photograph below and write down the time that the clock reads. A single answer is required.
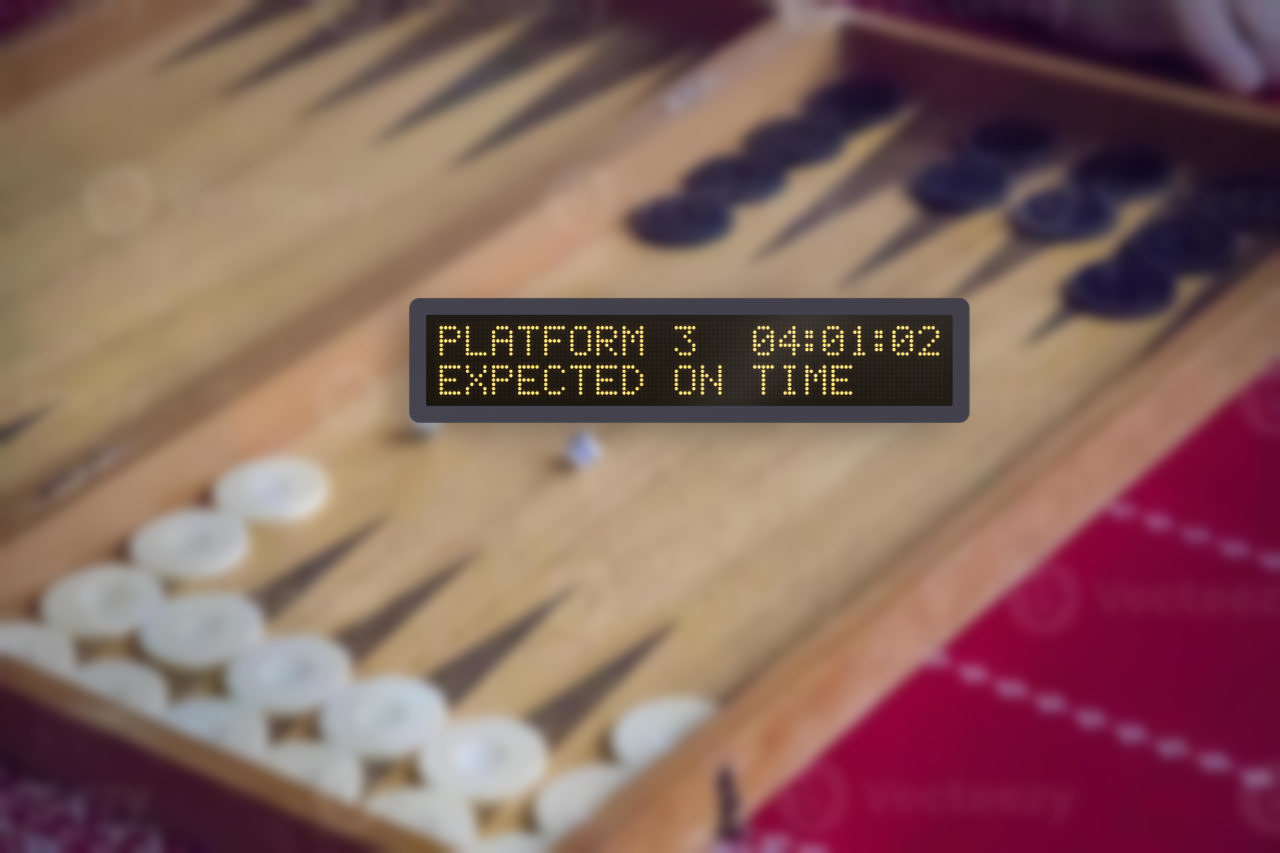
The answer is 4:01:02
